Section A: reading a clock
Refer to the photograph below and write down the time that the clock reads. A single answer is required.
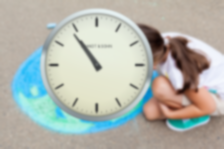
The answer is 10:54
